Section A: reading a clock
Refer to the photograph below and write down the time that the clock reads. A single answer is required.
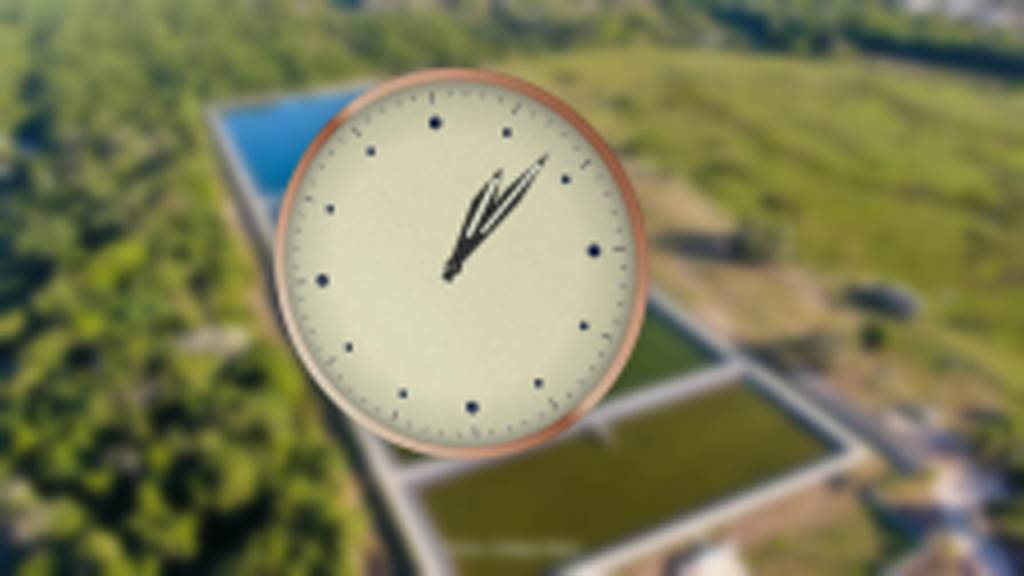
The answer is 1:08
